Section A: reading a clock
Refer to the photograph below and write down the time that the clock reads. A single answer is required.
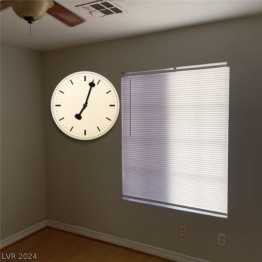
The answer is 7:03
